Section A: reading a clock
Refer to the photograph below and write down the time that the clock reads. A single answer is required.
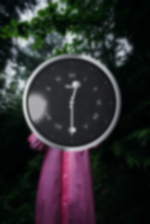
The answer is 12:30
